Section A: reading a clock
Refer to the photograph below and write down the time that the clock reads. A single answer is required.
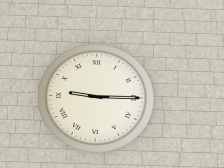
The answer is 9:15
